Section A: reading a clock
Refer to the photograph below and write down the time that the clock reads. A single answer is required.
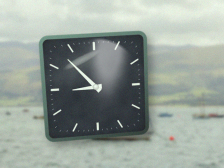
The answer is 8:53
